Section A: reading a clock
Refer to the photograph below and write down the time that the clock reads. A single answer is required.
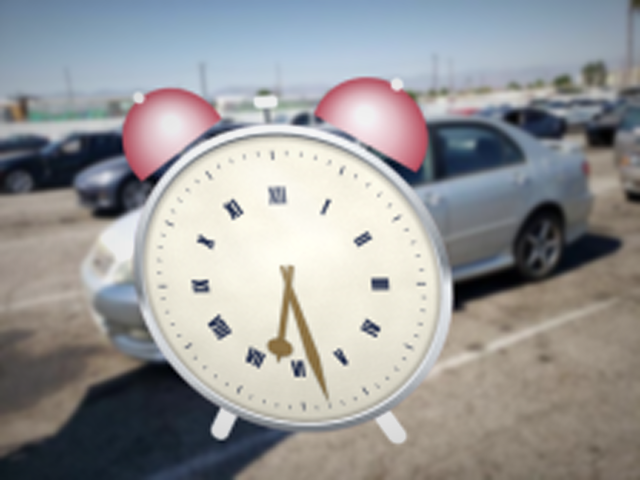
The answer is 6:28
